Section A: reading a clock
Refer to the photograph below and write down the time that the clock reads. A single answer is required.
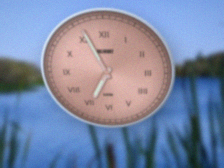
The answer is 6:56
